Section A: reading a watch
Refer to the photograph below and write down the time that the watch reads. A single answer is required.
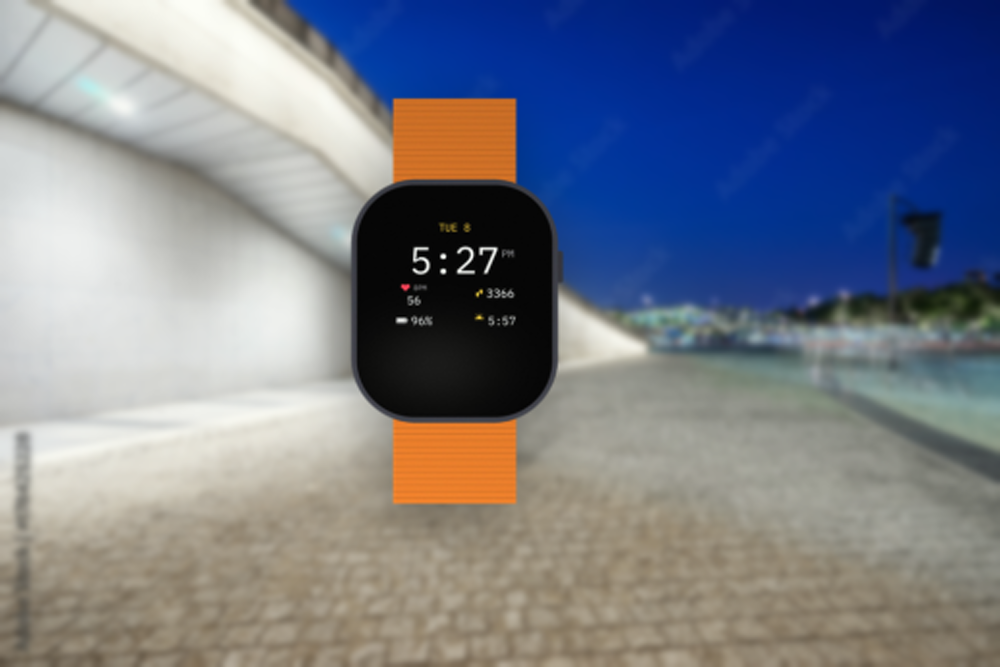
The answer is 5:27
